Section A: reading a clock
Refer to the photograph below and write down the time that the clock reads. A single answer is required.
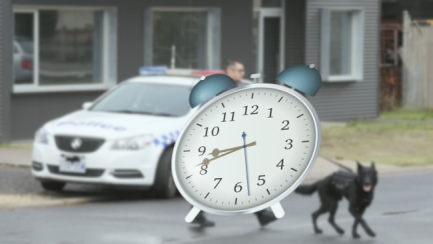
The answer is 8:41:28
